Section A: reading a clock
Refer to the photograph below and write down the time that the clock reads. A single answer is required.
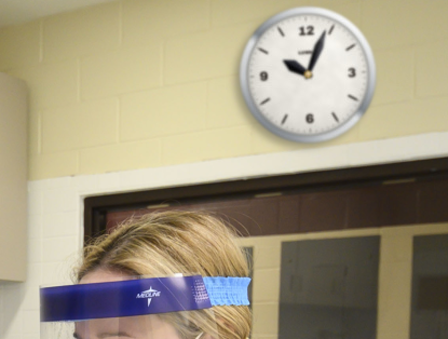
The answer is 10:04
